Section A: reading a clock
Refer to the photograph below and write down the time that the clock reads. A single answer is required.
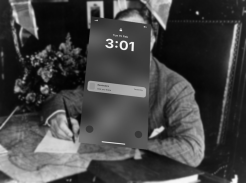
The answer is 3:01
